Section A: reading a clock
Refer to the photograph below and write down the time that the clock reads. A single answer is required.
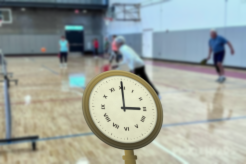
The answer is 3:00
